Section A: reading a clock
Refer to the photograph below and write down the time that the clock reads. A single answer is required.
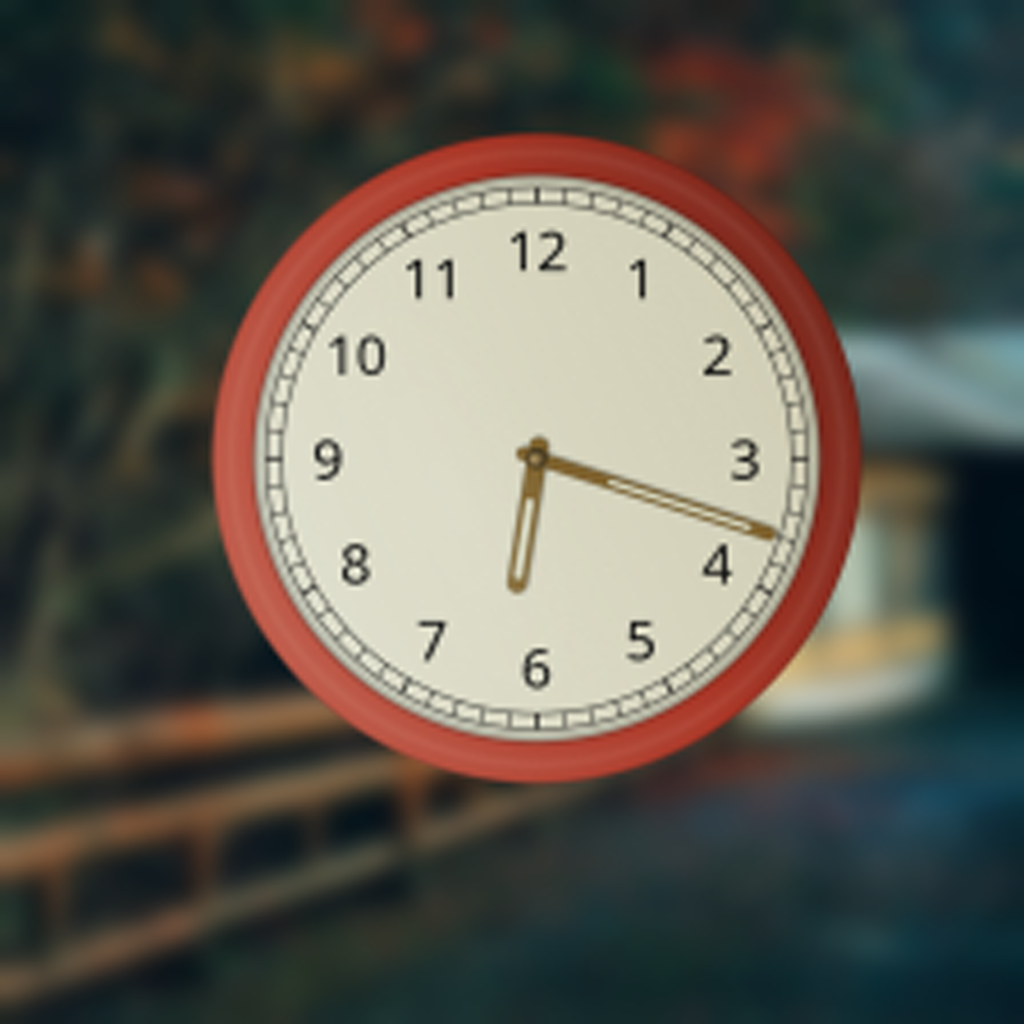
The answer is 6:18
